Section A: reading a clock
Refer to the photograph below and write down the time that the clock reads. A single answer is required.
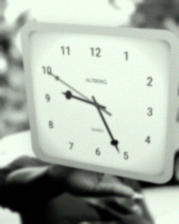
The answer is 9:25:50
